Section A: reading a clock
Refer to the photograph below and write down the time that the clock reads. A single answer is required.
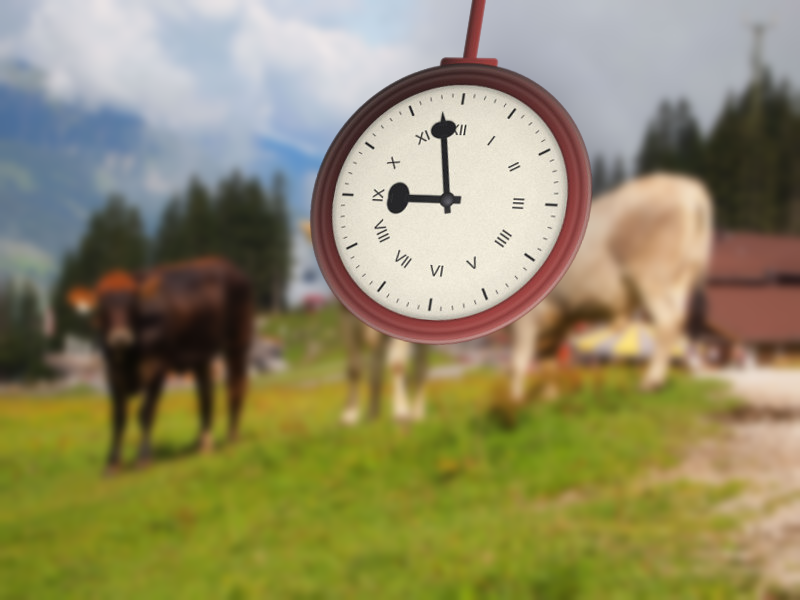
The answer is 8:58
